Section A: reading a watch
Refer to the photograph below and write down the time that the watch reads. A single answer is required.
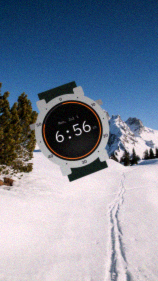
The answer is 6:56
